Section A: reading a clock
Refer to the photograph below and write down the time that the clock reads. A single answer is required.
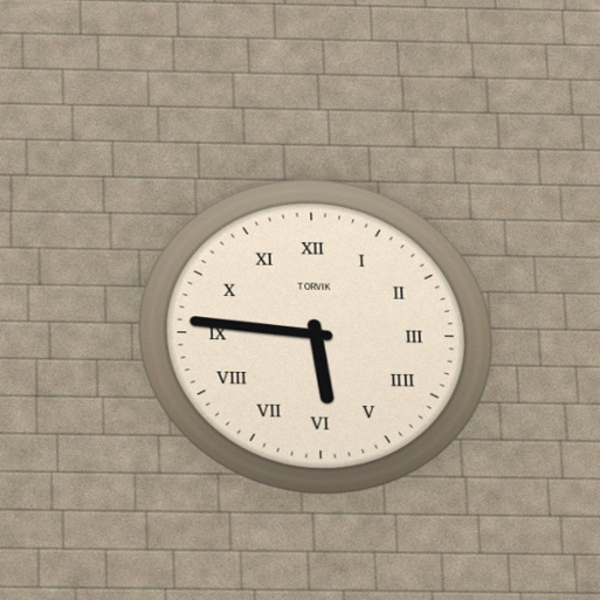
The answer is 5:46
